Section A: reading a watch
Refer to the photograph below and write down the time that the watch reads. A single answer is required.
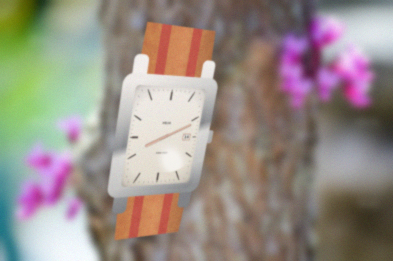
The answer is 8:11
